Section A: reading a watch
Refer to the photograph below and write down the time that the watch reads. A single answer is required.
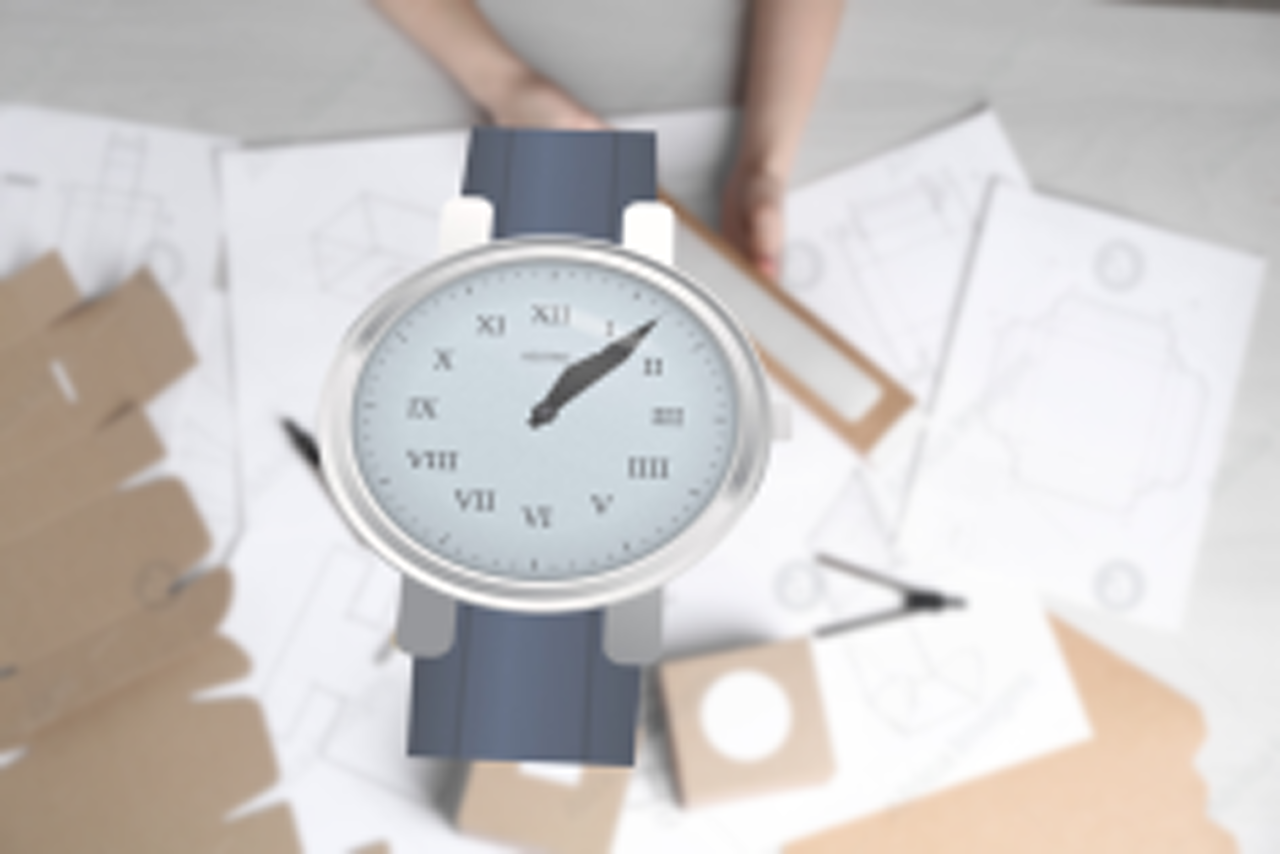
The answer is 1:07
